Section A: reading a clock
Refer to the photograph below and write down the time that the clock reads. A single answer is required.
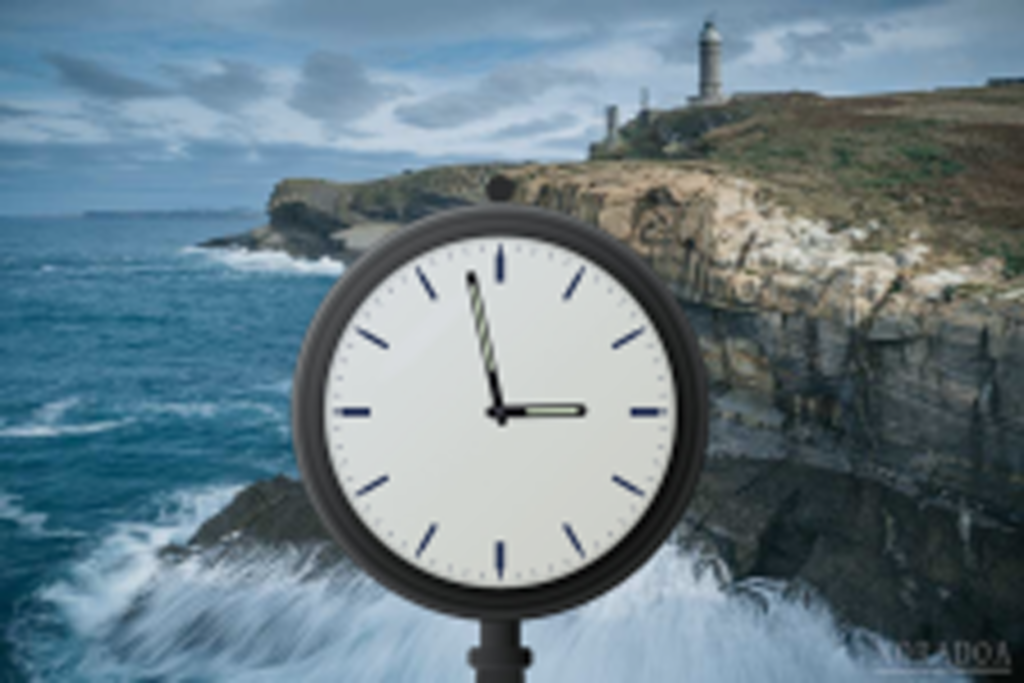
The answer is 2:58
